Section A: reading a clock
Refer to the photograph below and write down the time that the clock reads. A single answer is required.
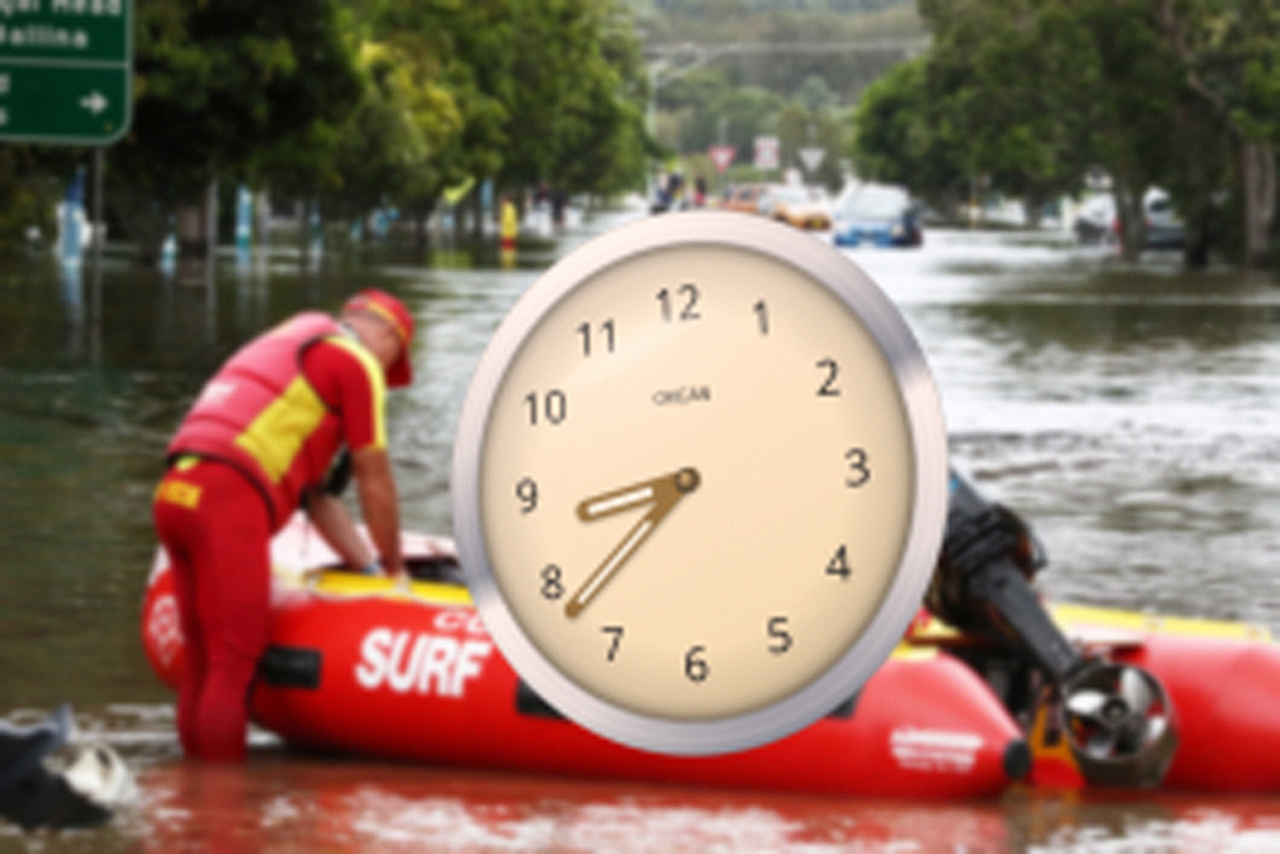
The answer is 8:38
